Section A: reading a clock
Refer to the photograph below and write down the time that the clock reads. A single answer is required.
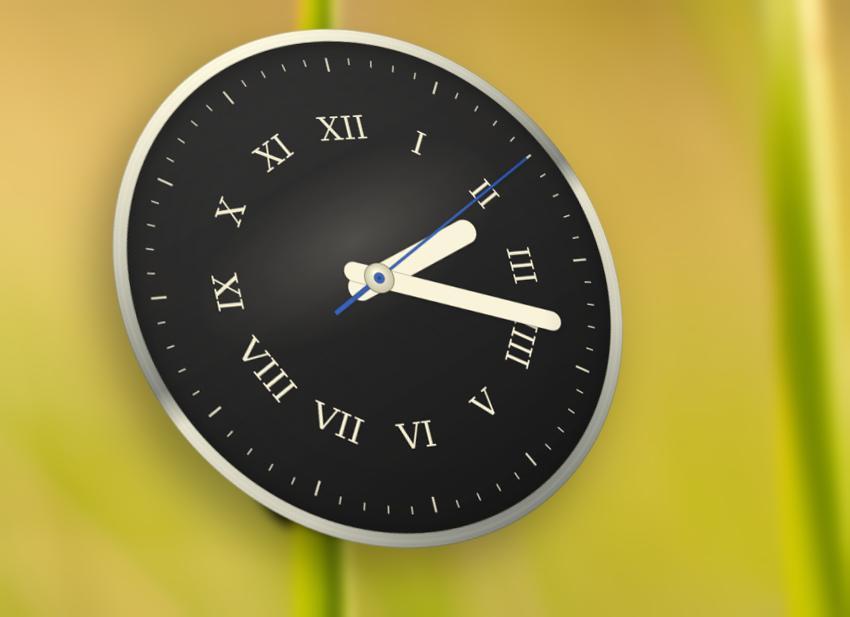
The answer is 2:18:10
